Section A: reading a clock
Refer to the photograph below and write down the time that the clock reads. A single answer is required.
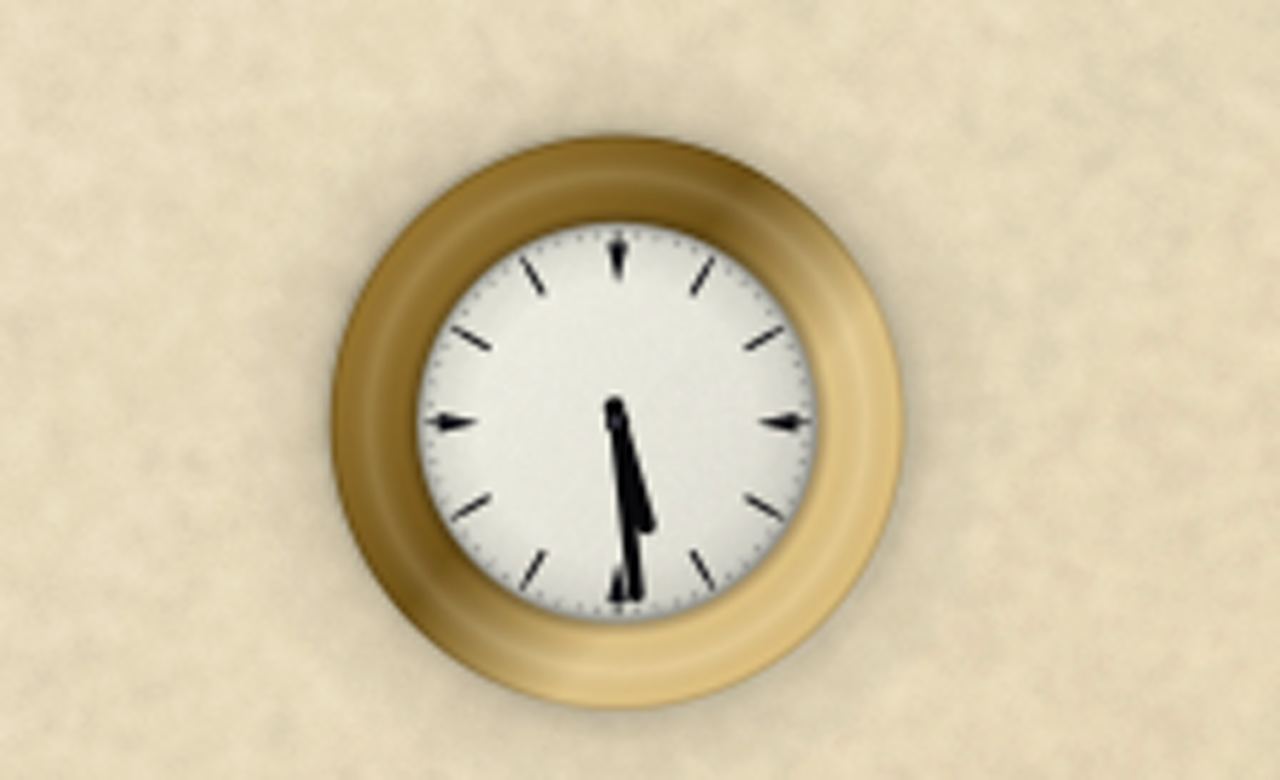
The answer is 5:29
